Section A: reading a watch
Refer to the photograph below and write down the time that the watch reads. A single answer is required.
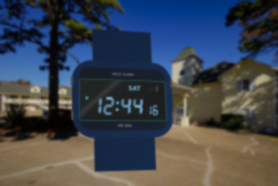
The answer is 12:44
